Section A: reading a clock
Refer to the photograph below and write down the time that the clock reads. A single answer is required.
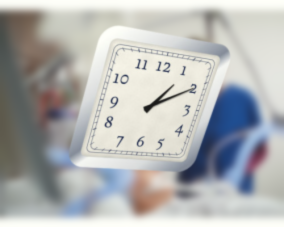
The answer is 1:10
